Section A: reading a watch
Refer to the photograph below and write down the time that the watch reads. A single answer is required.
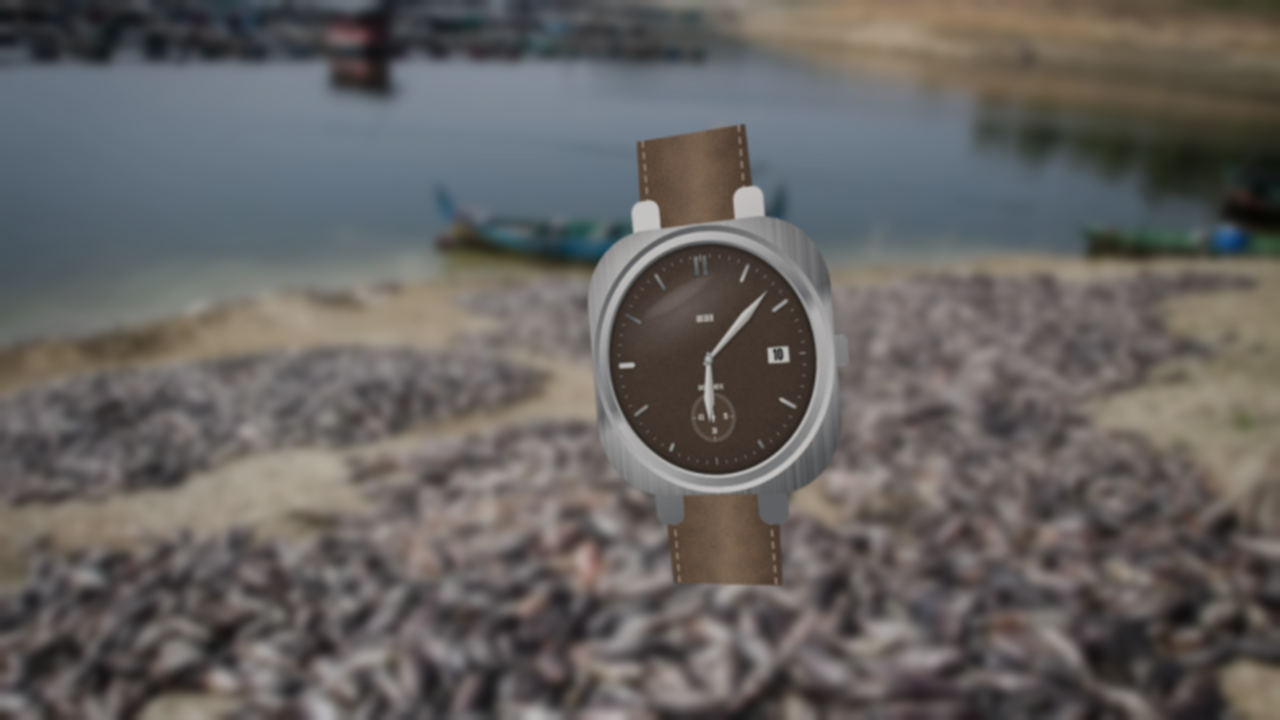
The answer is 6:08
